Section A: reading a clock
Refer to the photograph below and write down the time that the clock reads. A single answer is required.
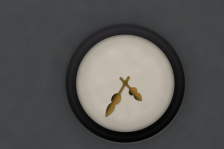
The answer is 4:35
